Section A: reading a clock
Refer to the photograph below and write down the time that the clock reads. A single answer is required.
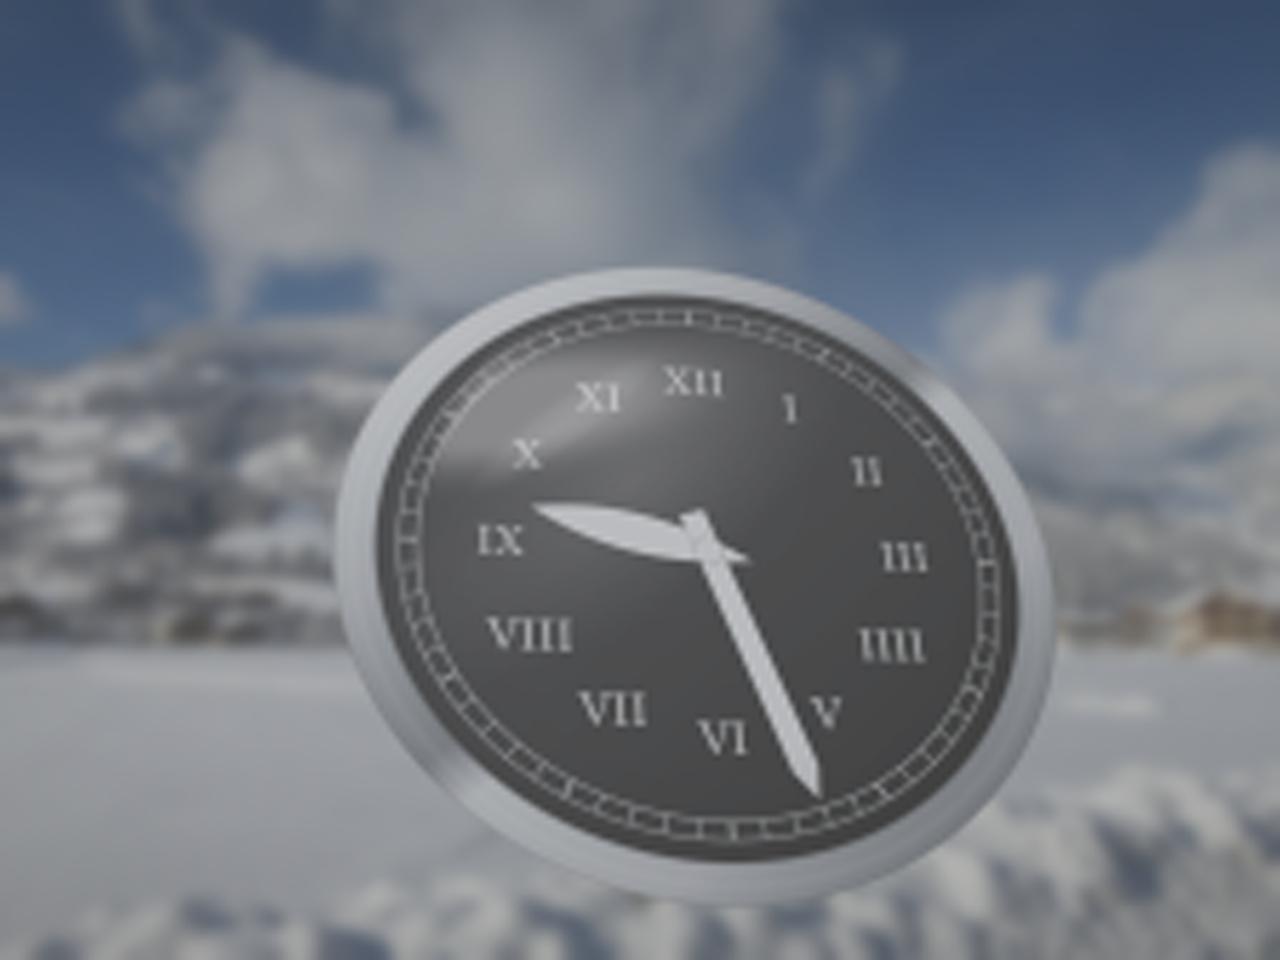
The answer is 9:27
